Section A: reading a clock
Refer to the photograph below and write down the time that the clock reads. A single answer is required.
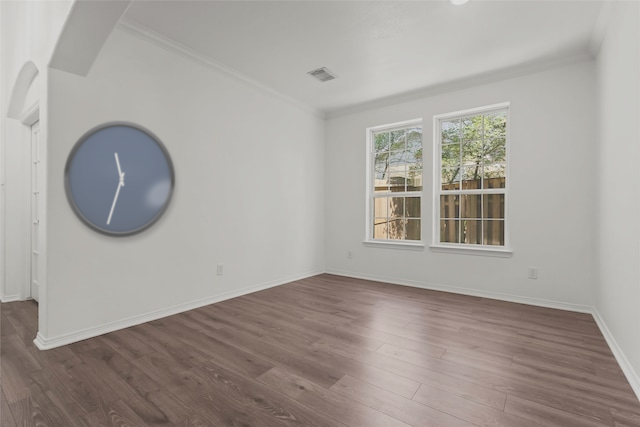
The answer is 11:33
